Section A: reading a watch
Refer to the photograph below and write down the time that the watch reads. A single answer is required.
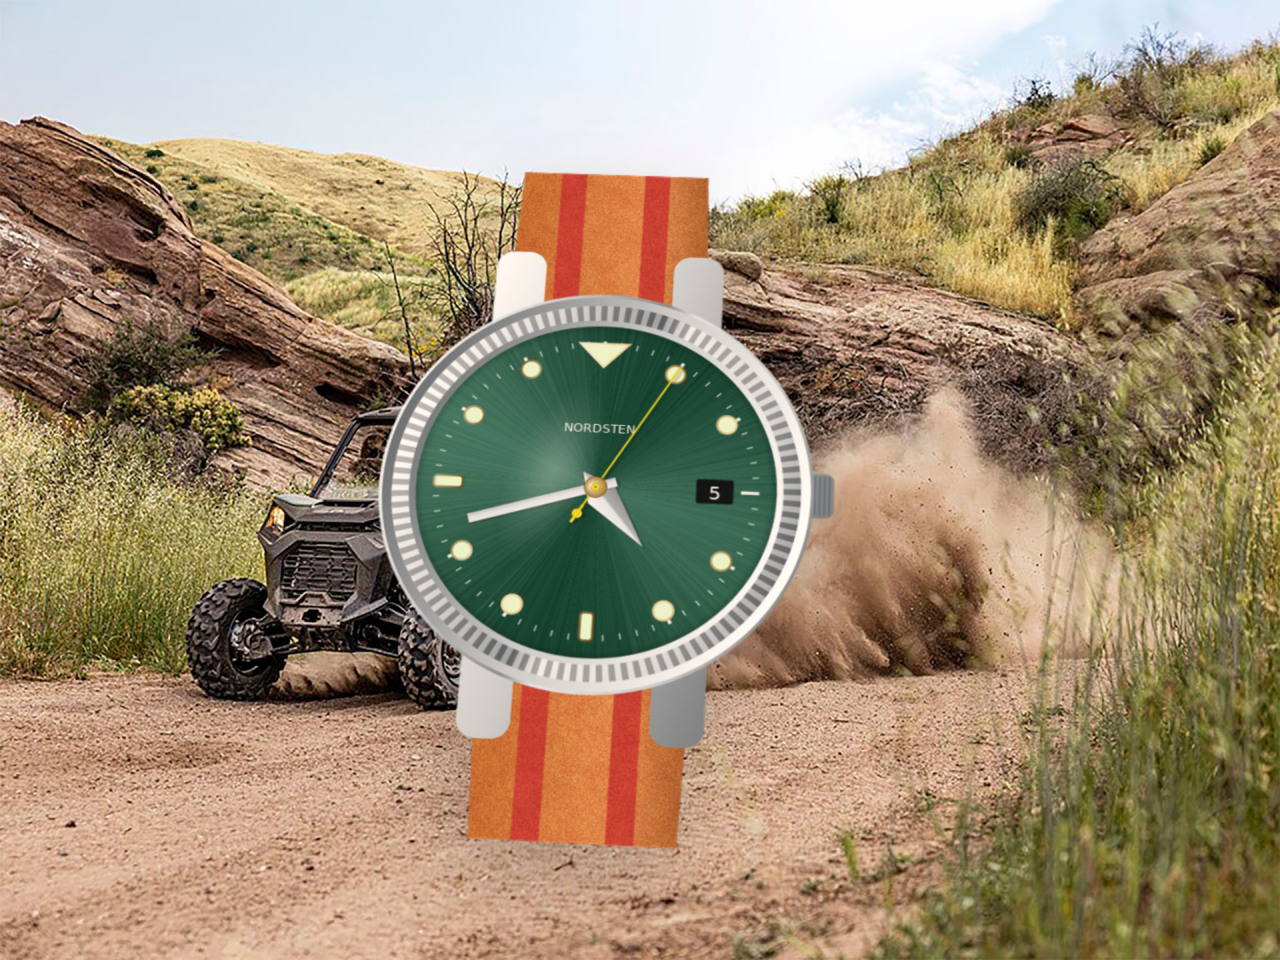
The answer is 4:42:05
